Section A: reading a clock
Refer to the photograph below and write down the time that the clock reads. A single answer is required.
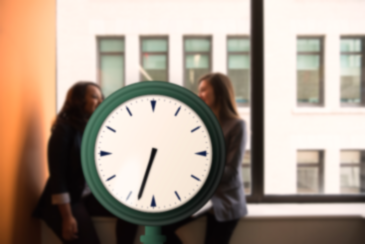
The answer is 6:33
